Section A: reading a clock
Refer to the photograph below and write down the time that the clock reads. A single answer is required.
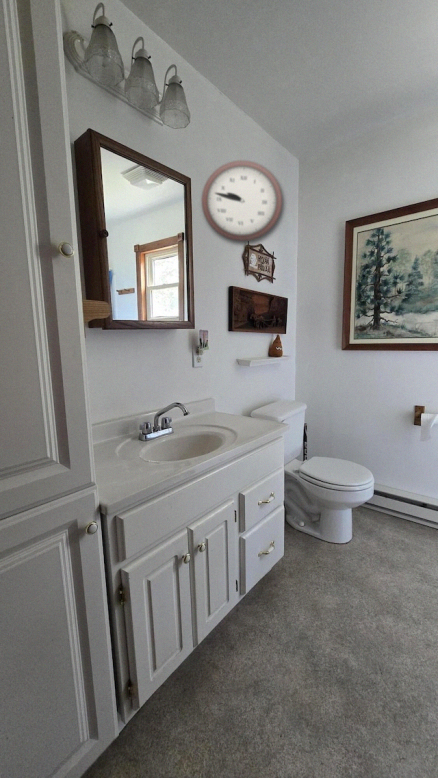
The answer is 9:47
